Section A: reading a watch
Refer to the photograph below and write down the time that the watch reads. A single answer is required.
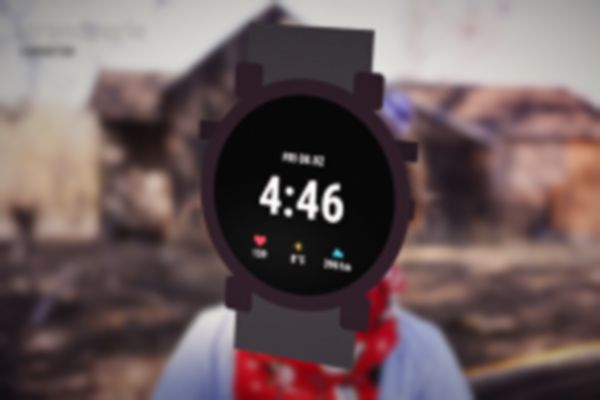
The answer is 4:46
